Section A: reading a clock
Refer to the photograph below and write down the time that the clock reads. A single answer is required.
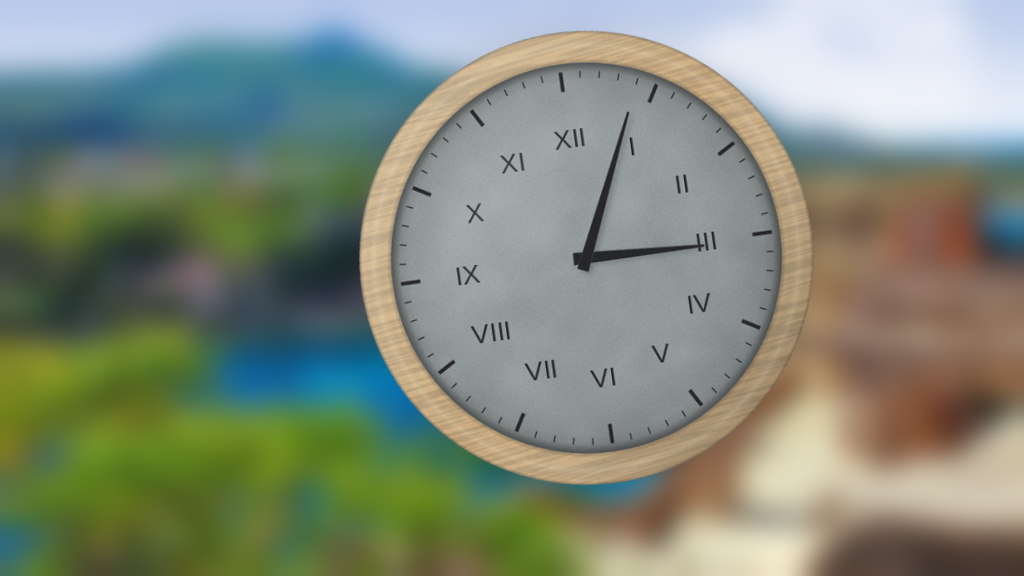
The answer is 3:04
